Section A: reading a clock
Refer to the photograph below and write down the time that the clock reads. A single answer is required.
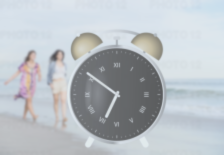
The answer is 6:51
